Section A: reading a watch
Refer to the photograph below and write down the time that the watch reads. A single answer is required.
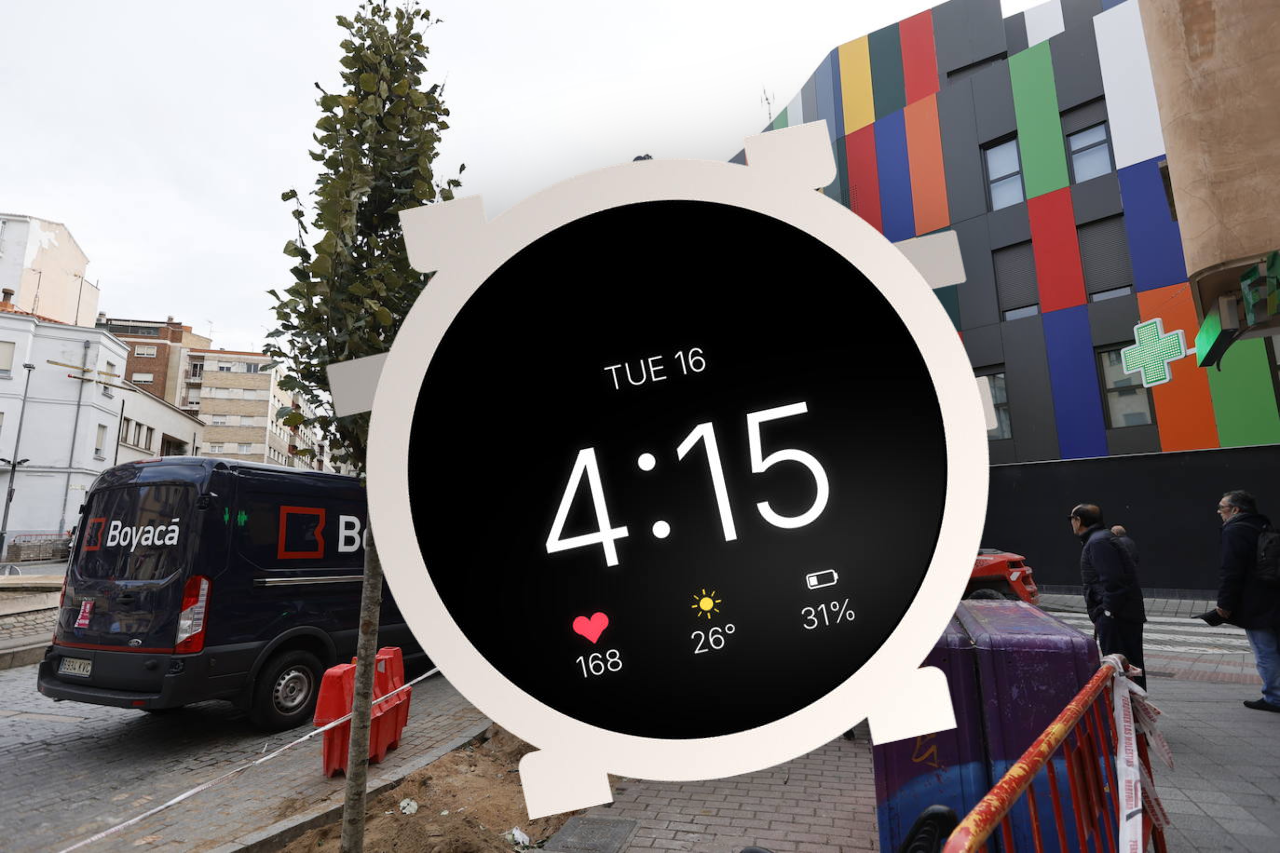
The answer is 4:15
